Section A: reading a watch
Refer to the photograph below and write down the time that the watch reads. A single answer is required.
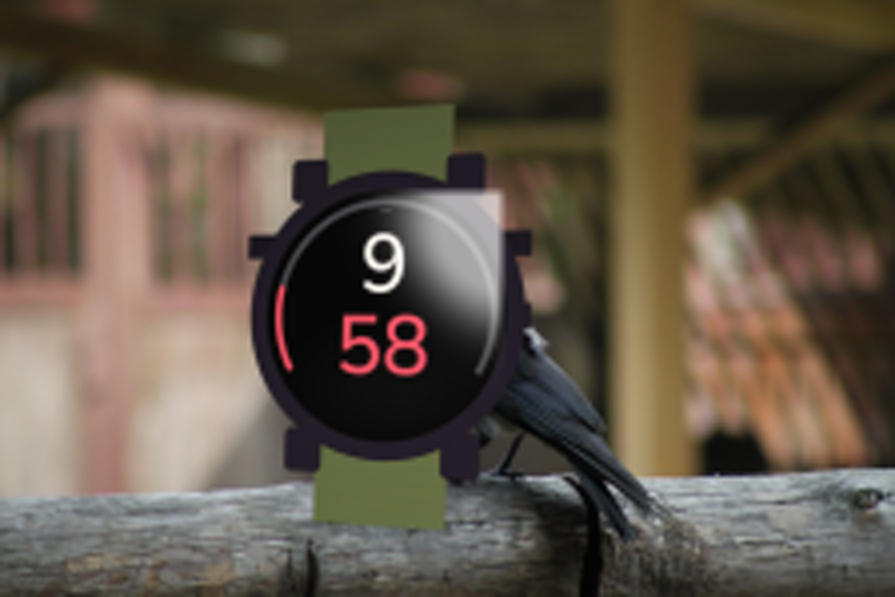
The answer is 9:58
